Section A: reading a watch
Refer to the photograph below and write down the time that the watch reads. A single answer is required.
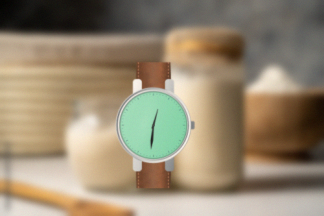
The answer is 12:31
